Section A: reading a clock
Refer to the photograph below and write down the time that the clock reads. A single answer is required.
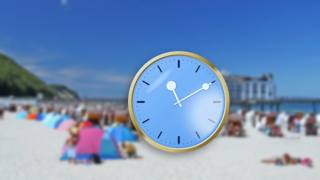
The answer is 11:10
